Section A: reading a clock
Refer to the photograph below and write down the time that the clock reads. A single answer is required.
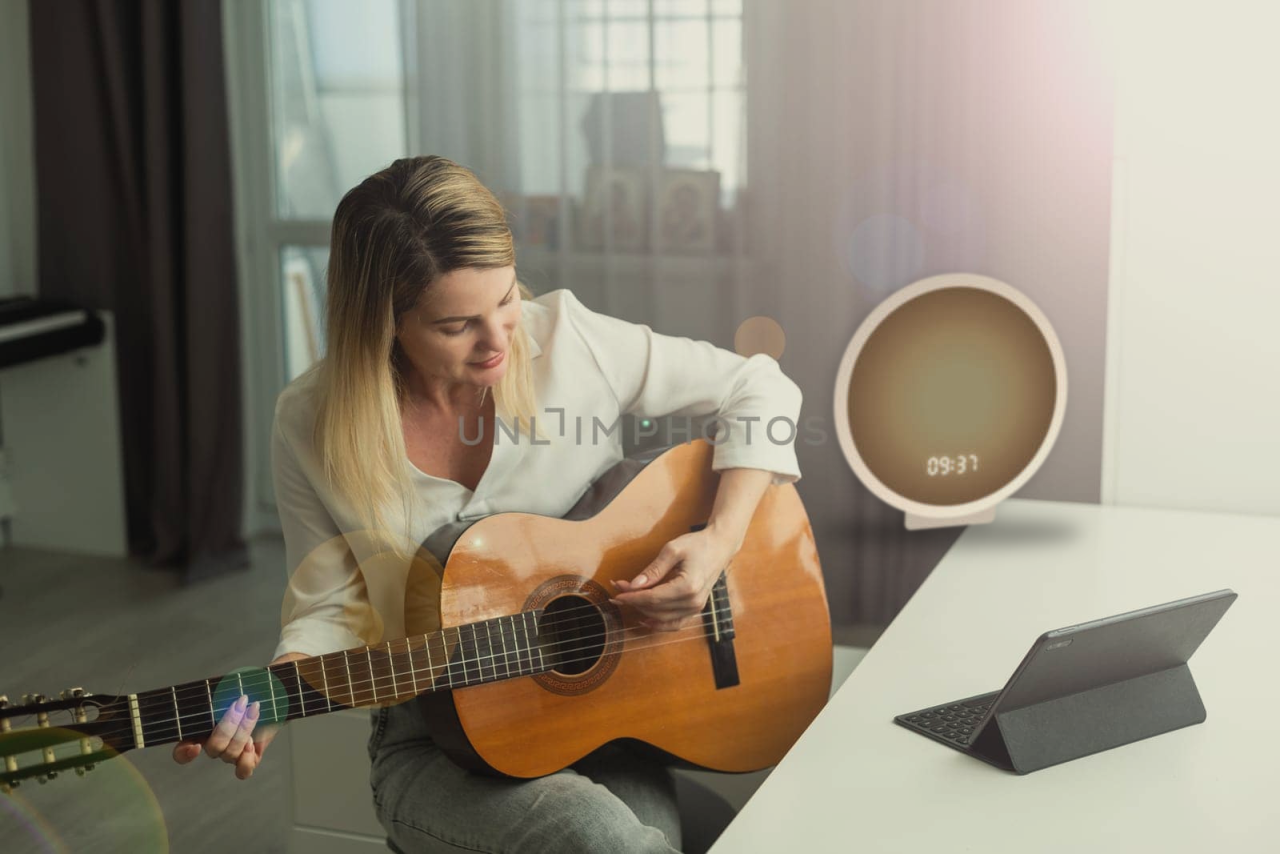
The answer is 9:37
